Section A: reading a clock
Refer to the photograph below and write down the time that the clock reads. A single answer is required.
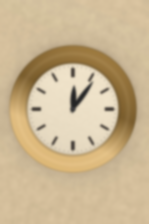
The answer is 12:06
